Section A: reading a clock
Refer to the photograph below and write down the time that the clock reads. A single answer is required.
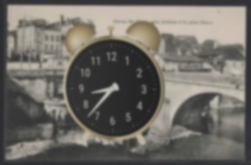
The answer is 8:37
